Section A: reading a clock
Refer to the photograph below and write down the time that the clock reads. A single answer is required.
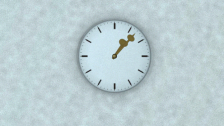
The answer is 1:07
